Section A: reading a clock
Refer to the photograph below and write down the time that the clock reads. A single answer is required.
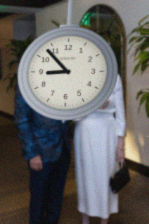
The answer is 8:53
